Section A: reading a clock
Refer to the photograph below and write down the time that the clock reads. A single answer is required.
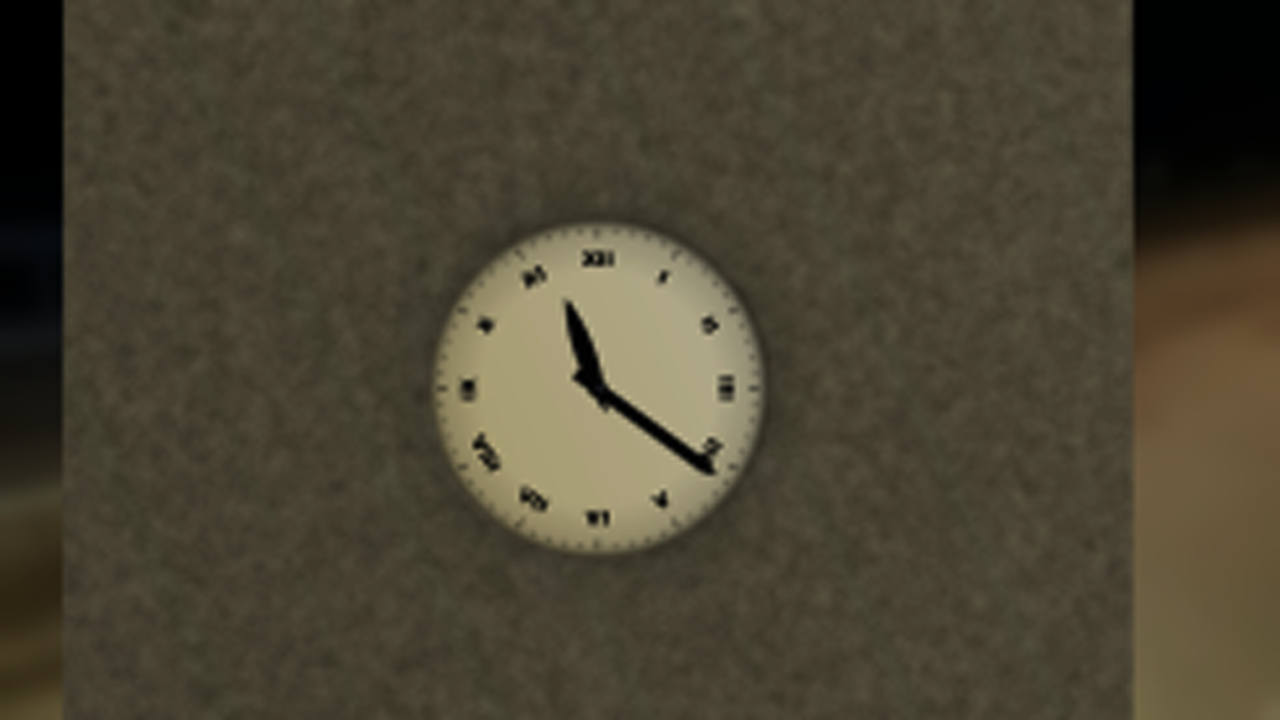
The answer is 11:21
